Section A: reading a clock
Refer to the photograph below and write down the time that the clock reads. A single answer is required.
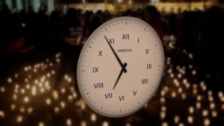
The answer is 6:54
